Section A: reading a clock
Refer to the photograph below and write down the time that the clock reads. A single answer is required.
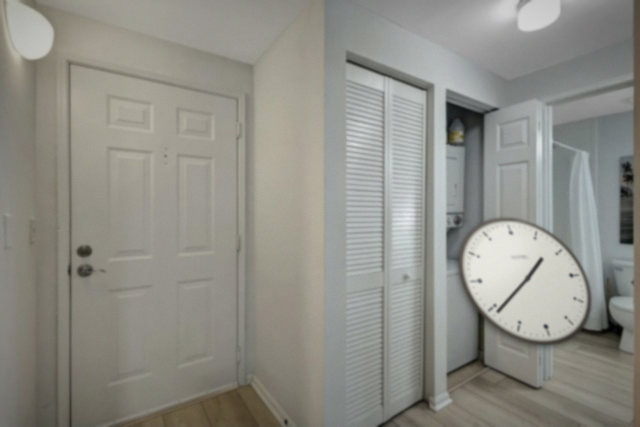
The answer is 1:39
